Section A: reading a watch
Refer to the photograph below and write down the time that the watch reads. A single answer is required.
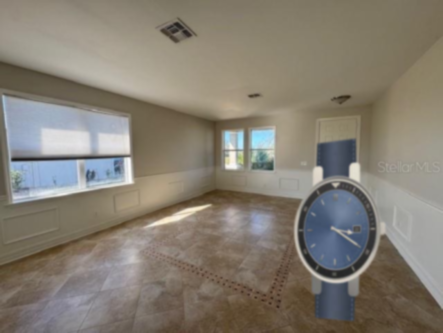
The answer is 3:20
